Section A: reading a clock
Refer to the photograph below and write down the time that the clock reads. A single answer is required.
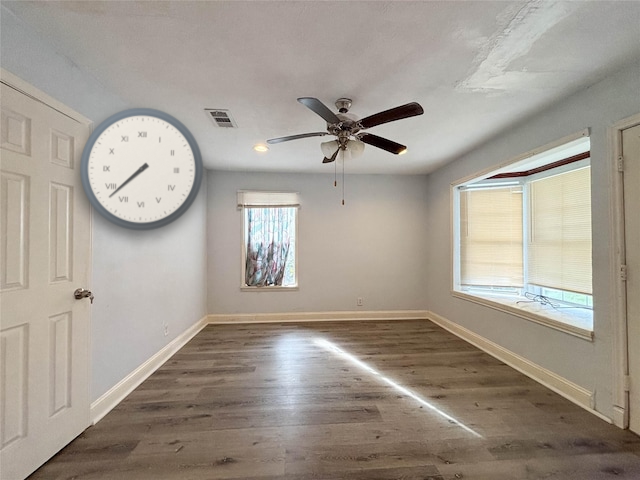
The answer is 7:38
